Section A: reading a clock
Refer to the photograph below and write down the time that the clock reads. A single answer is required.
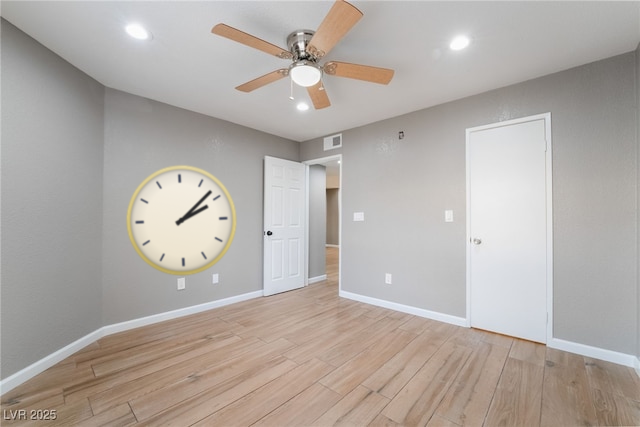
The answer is 2:08
